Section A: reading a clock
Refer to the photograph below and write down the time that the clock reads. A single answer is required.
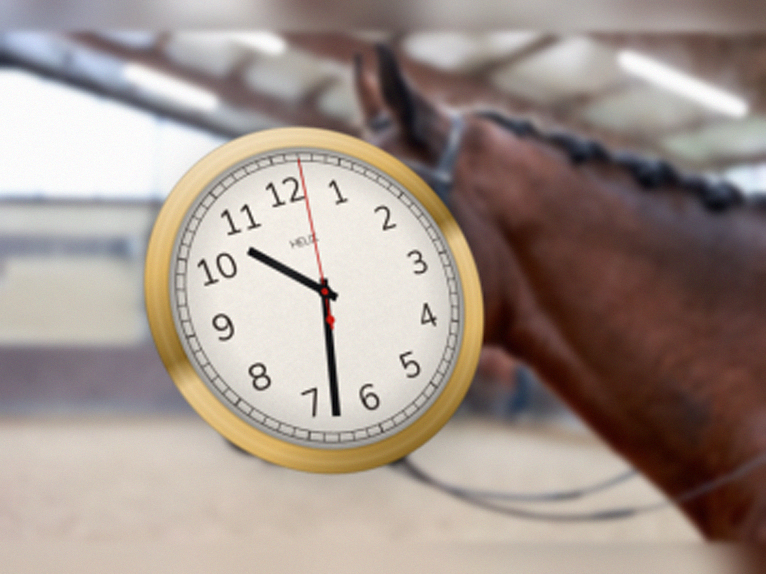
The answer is 10:33:02
